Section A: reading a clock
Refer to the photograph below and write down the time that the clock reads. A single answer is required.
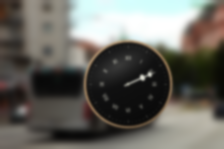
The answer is 2:11
